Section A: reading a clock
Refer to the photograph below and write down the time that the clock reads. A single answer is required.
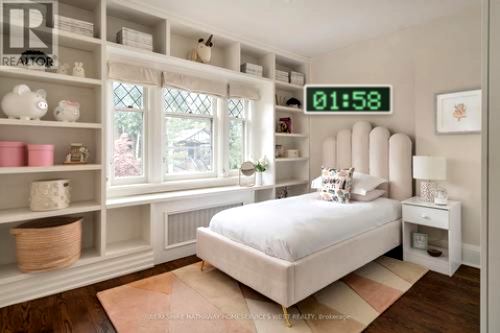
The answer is 1:58
